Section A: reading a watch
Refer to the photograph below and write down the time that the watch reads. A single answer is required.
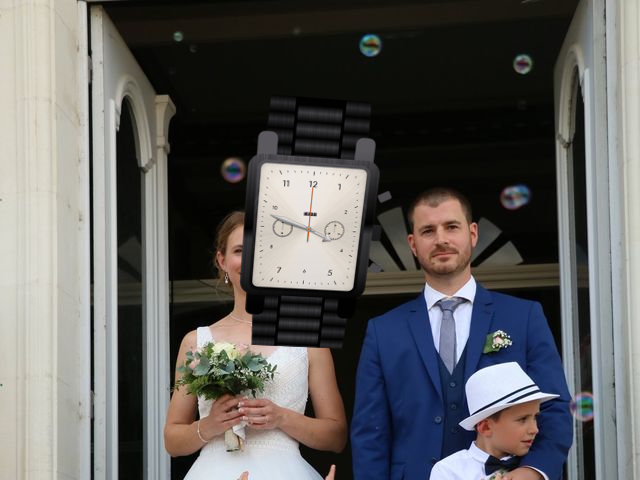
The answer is 3:48
